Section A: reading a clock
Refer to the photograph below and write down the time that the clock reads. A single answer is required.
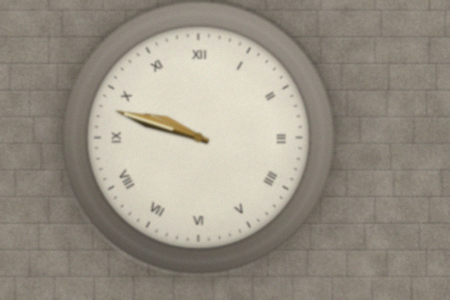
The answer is 9:48
